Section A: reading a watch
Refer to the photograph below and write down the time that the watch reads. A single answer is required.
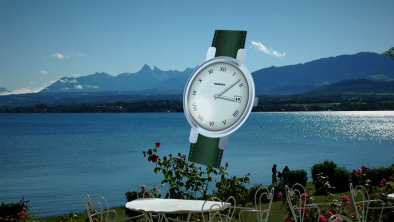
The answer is 3:08
